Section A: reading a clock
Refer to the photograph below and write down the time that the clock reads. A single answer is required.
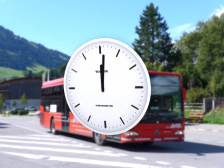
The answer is 12:01
